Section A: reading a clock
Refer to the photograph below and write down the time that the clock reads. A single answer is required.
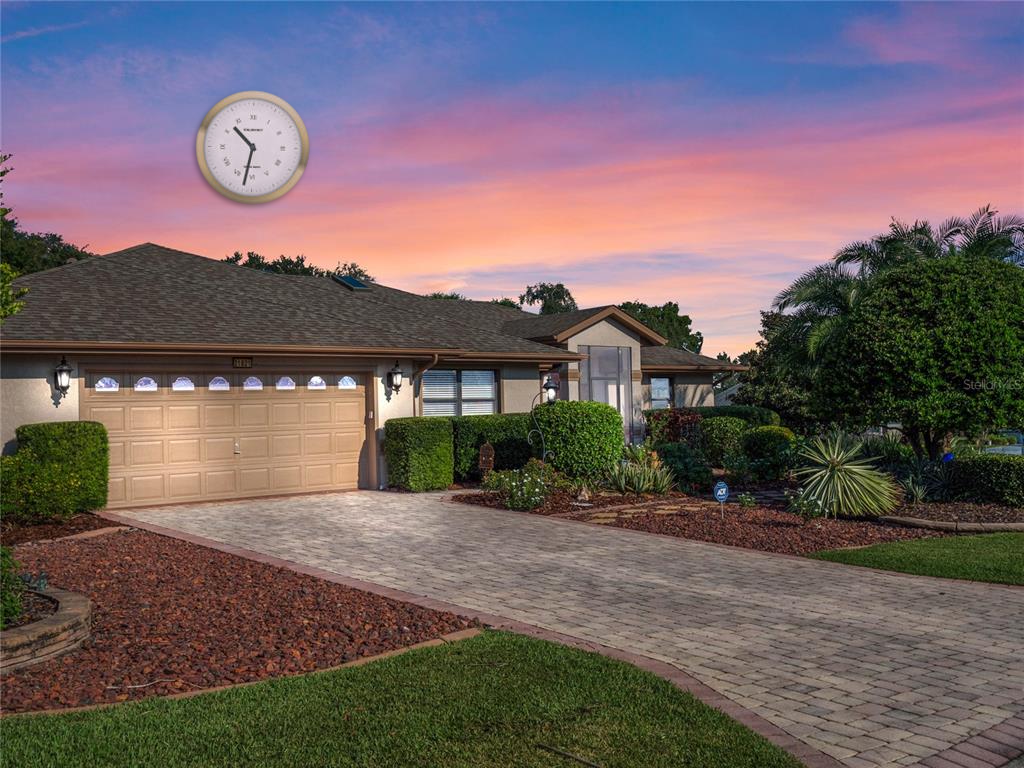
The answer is 10:32
